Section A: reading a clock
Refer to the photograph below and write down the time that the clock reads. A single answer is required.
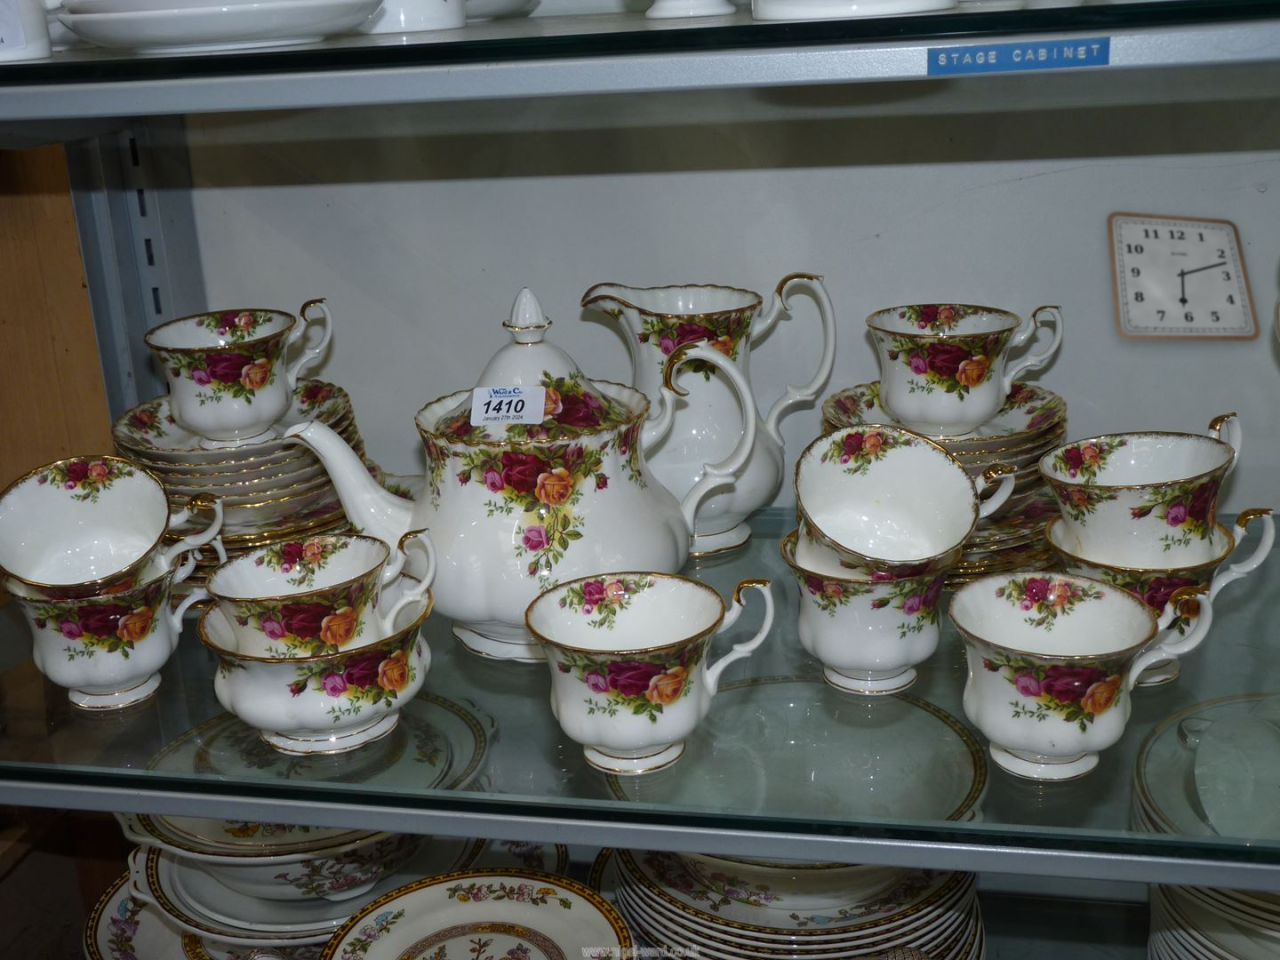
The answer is 6:12
